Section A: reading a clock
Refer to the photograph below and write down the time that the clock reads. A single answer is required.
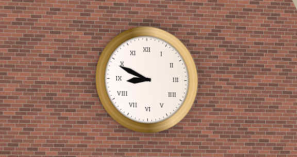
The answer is 8:49
